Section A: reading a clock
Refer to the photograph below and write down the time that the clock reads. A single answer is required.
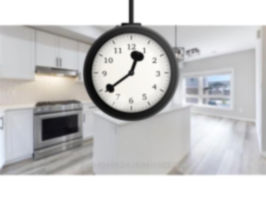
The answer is 12:39
